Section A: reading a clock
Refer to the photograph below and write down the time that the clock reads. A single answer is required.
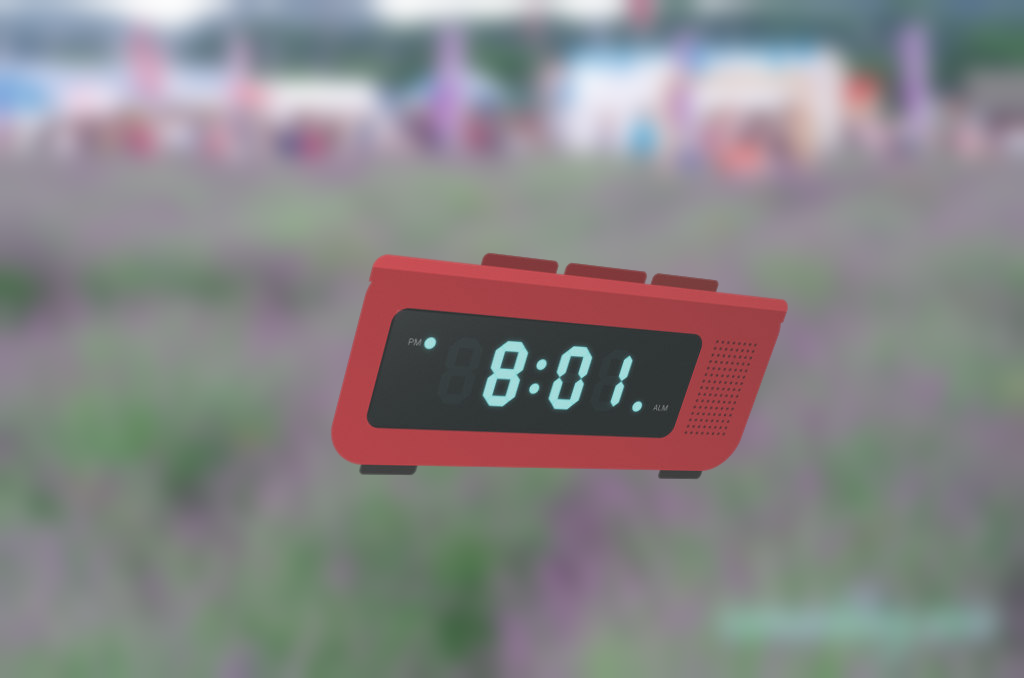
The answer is 8:01
